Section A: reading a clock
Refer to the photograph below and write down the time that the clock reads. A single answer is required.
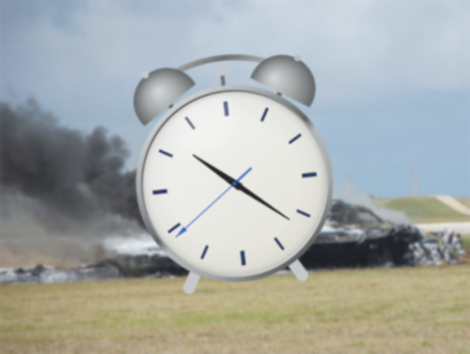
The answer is 10:21:39
